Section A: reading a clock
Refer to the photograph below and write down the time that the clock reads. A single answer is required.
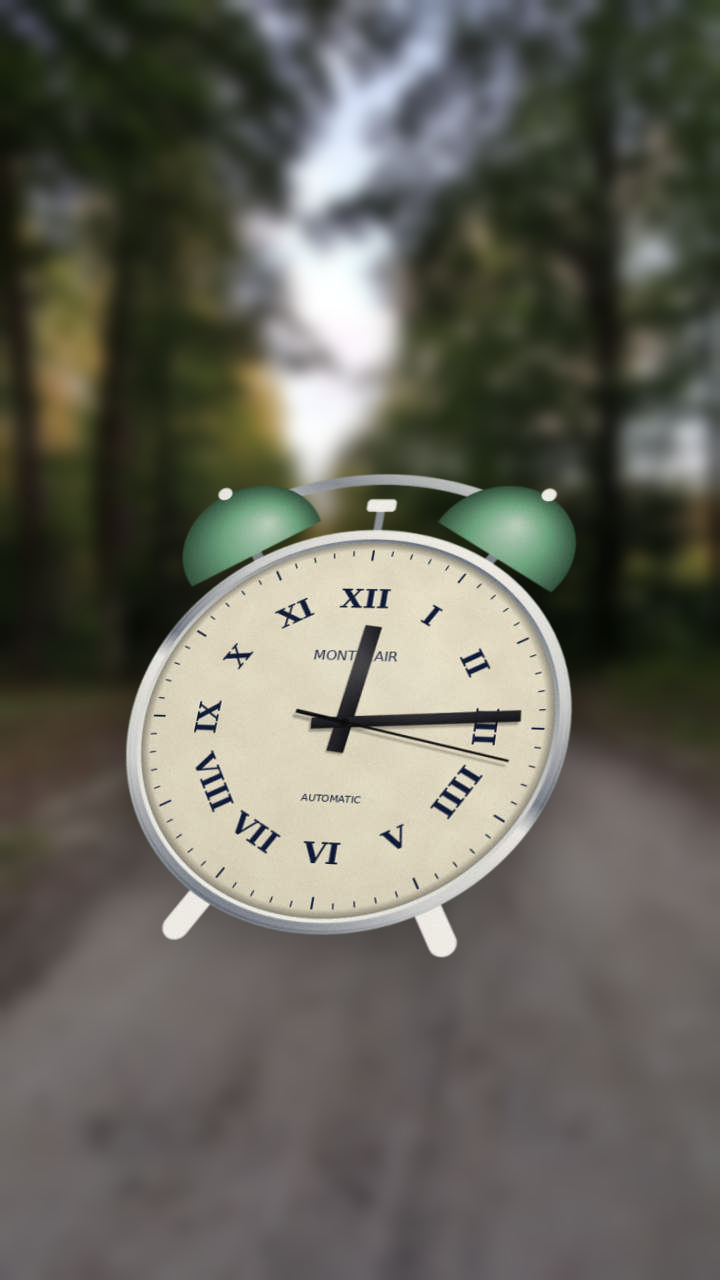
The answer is 12:14:17
